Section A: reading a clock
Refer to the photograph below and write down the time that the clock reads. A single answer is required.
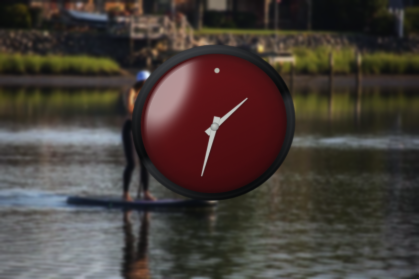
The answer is 1:32
